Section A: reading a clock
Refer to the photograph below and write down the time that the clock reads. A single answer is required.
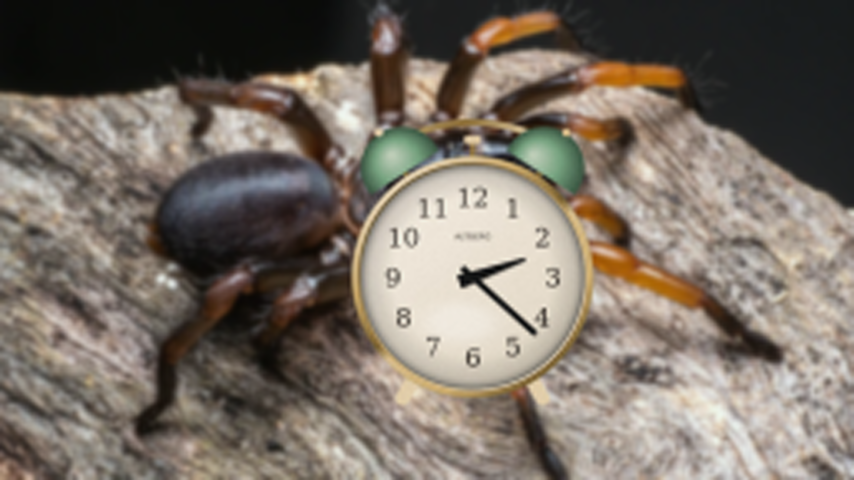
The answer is 2:22
